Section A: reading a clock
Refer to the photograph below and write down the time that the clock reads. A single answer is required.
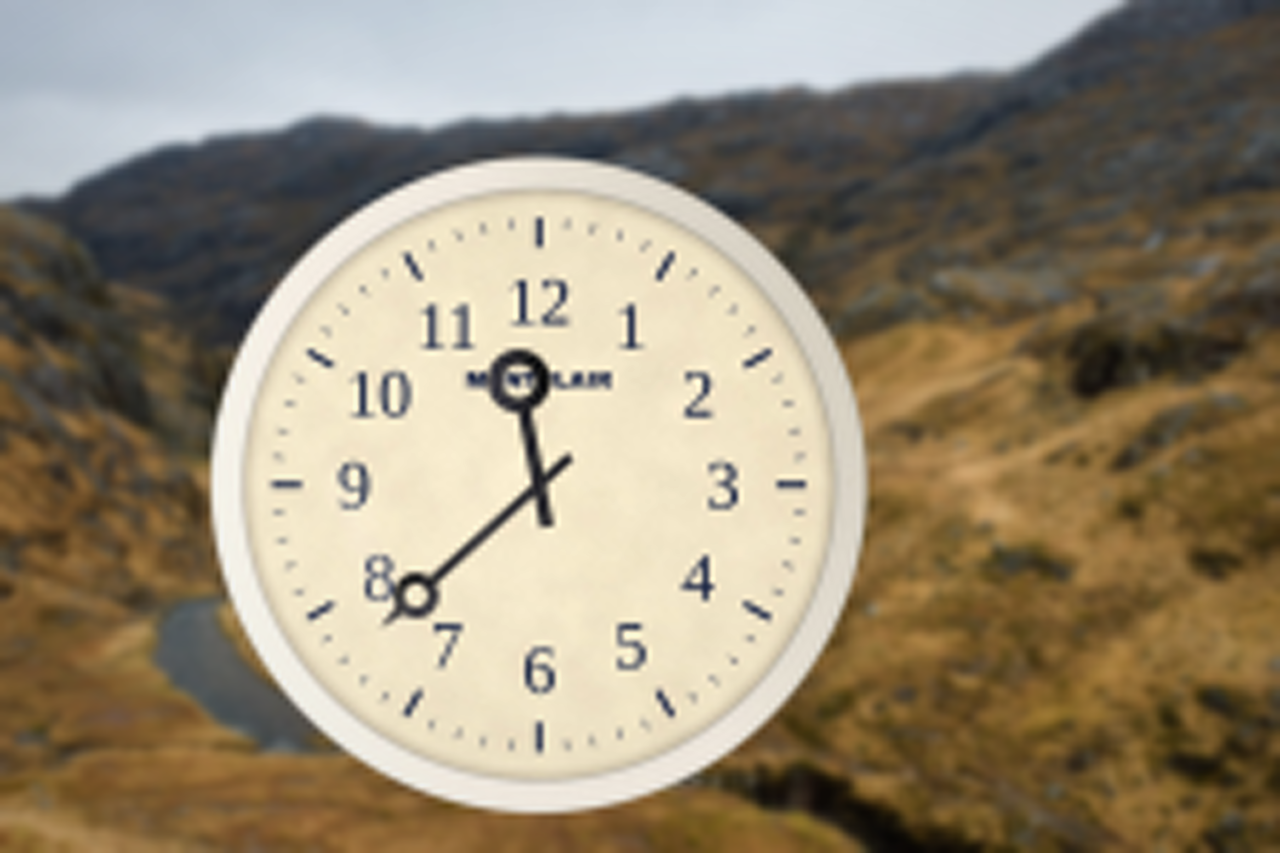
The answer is 11:38
